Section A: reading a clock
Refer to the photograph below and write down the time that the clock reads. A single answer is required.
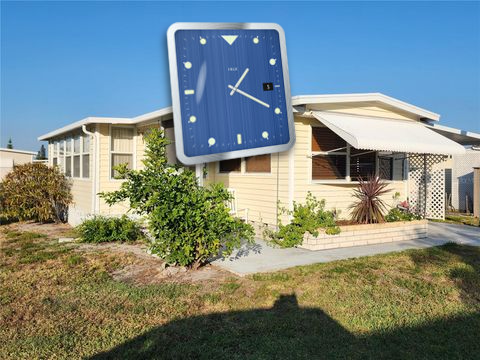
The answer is 1:20
